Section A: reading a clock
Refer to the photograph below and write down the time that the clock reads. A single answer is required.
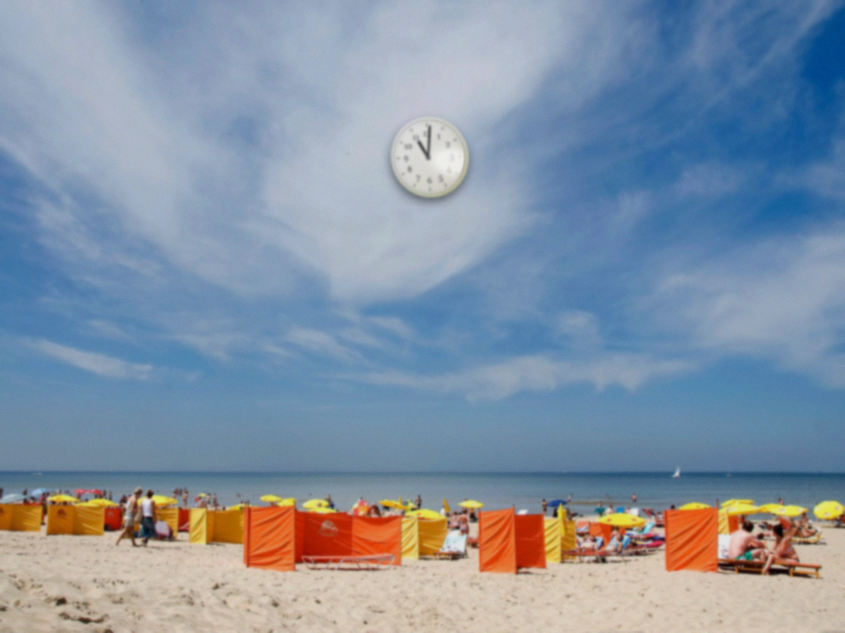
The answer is 11:01
